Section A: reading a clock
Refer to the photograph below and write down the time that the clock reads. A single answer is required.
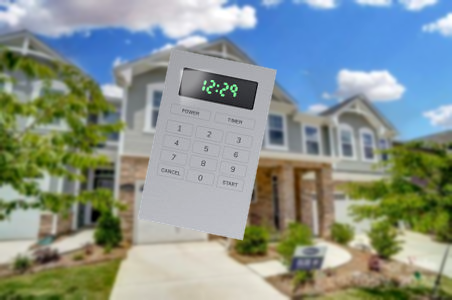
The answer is 12:29
